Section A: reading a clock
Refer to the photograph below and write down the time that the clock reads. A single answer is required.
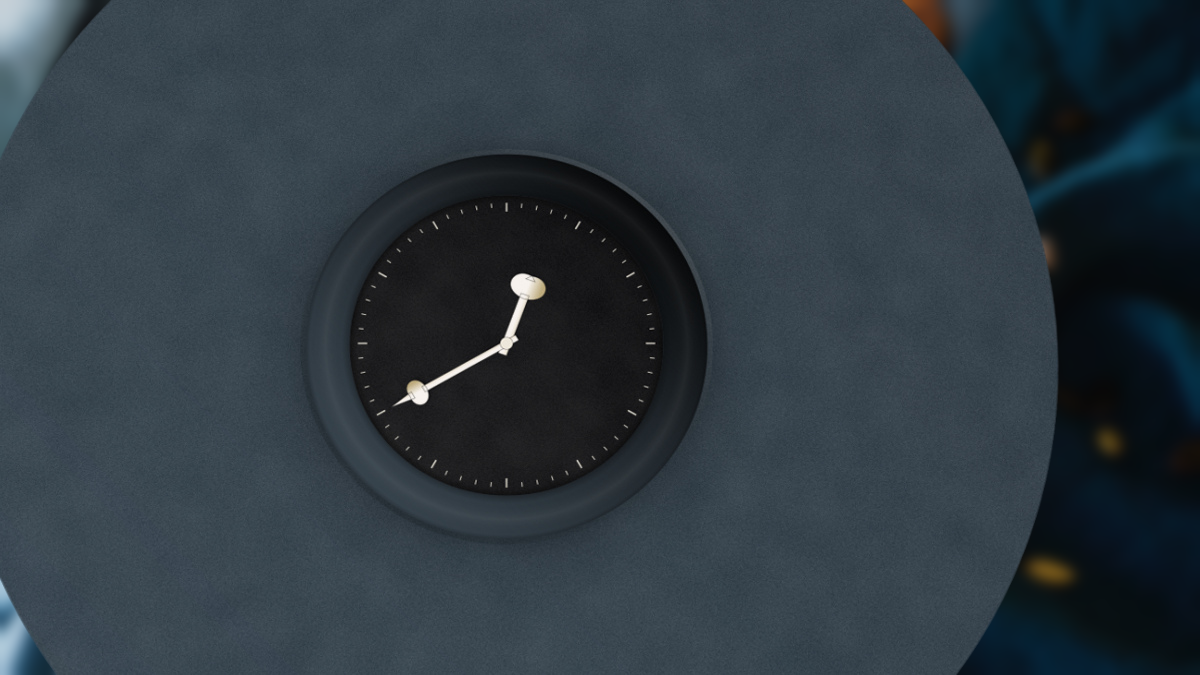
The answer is 12:40
